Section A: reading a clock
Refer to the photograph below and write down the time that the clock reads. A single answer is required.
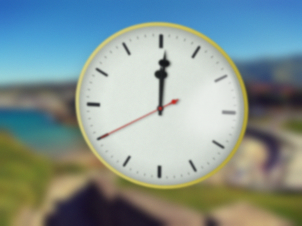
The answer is 12:00:40
